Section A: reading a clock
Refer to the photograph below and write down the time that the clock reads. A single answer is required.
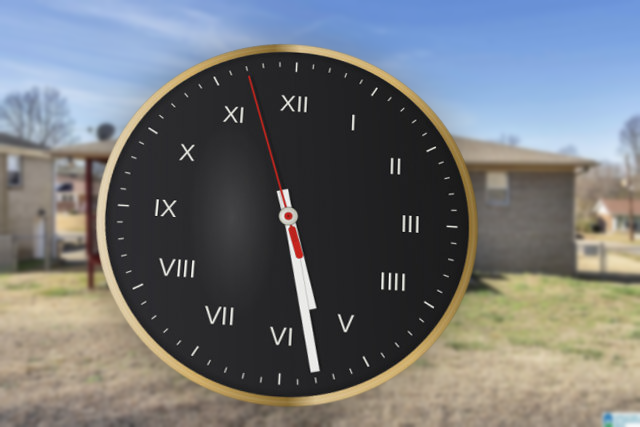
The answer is 5:27:57
